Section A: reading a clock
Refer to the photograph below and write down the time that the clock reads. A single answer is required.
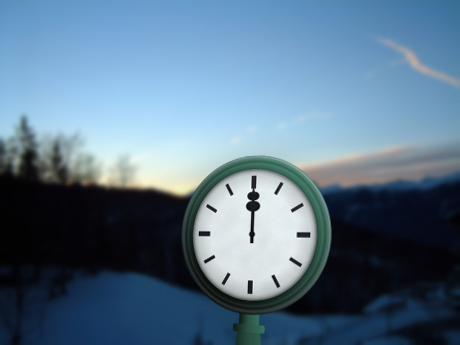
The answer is 12:00
